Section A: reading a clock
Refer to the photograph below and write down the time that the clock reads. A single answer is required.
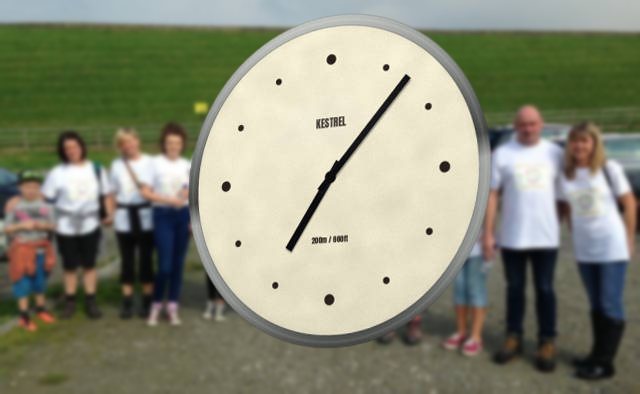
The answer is 7:07
